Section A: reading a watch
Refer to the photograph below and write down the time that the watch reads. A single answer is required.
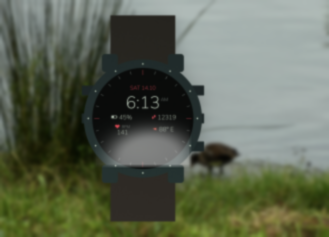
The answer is 6:13
